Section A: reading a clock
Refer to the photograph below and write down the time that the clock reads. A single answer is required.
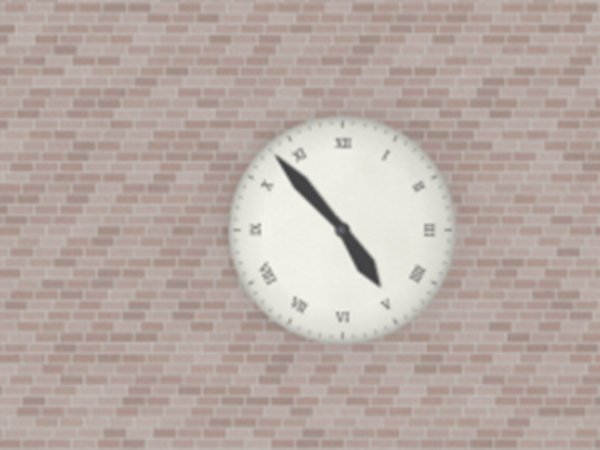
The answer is 4:53
